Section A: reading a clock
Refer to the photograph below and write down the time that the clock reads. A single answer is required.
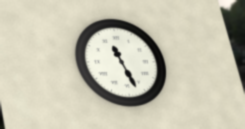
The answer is 11:27
